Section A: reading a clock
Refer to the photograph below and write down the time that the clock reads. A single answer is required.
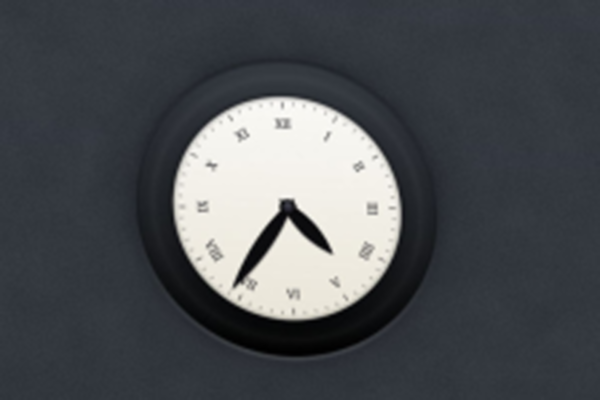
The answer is 4:36
